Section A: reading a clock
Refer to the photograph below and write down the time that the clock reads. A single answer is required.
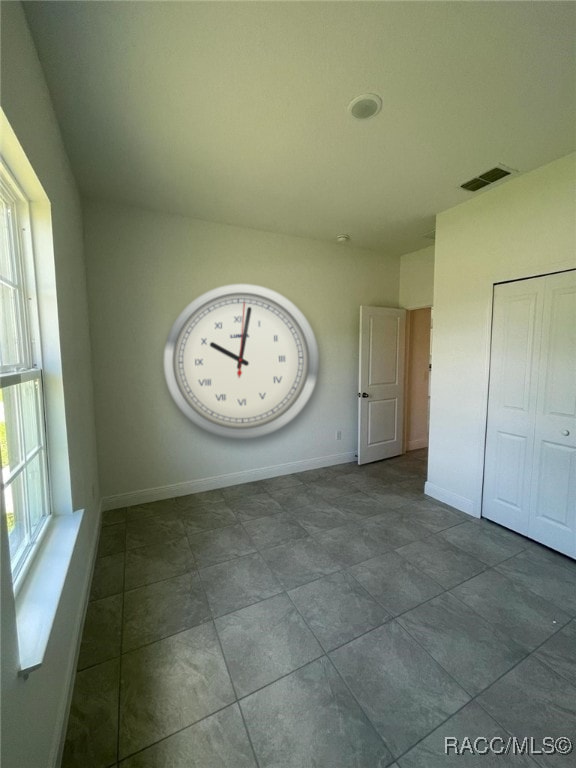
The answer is 10:02:01
